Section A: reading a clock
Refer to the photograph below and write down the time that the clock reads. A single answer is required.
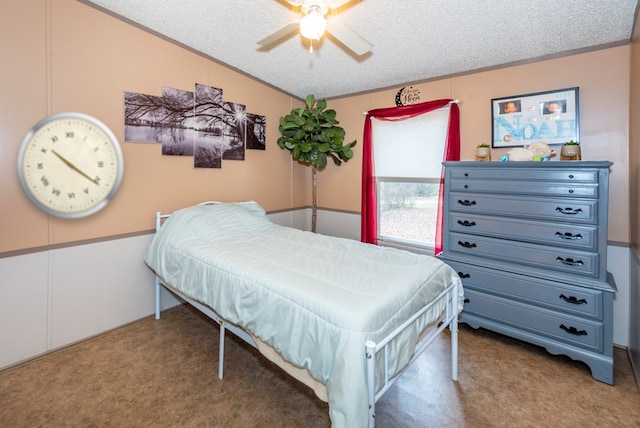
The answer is 10:21
